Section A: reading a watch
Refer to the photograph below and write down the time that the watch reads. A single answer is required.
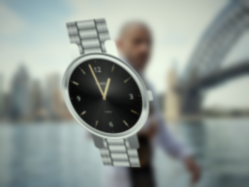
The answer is 12:58
